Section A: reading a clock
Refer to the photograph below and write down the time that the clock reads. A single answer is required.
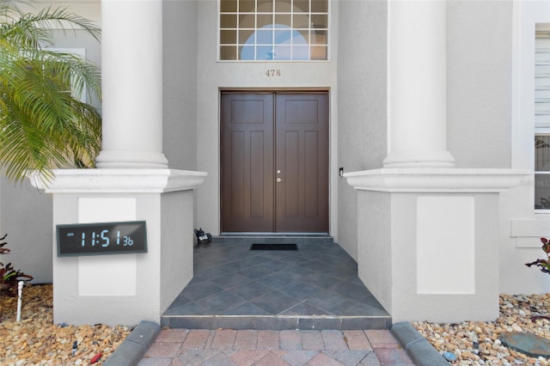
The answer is 11:51:36
